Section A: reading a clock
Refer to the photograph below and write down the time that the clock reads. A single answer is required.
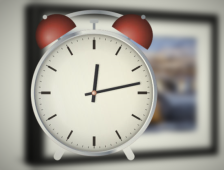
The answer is 12:13
